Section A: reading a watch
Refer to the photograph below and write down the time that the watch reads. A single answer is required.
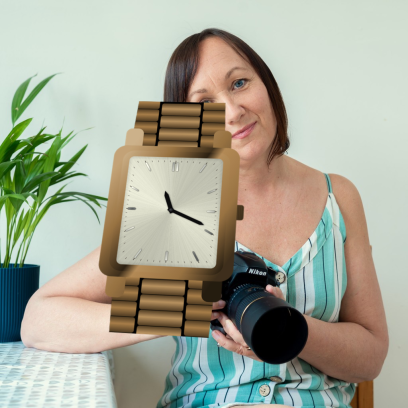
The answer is 11:19
